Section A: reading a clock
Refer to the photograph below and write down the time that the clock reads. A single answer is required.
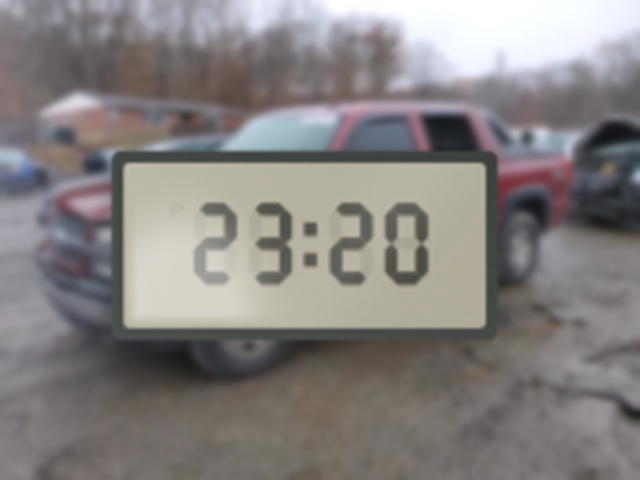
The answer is 23:20
